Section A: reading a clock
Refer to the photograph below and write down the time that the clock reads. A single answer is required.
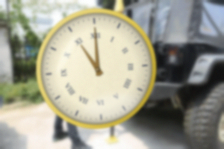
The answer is 11:00
